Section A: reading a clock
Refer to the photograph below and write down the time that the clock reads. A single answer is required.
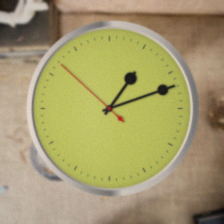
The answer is 1:11:52
